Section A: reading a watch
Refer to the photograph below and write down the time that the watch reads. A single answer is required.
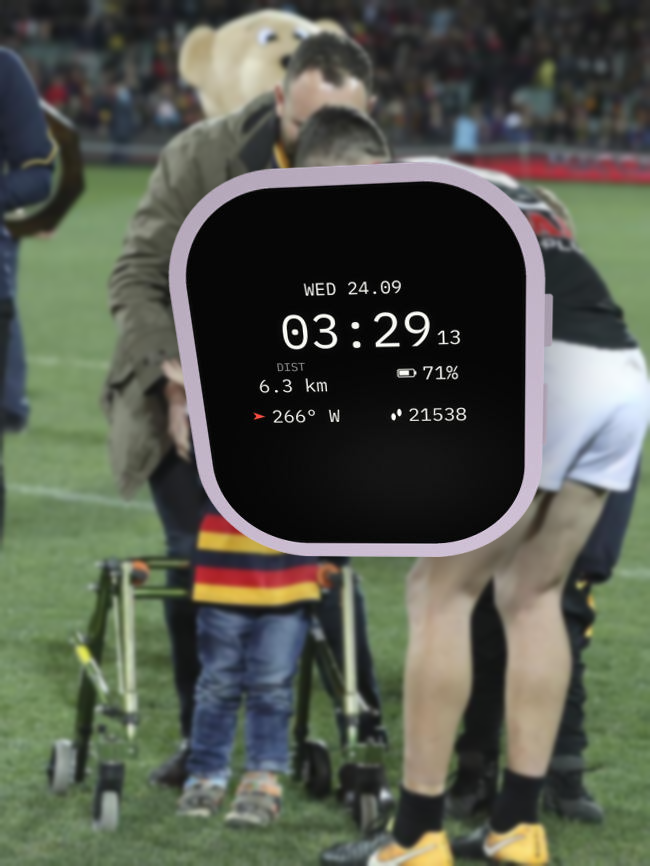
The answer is 3:29:13
